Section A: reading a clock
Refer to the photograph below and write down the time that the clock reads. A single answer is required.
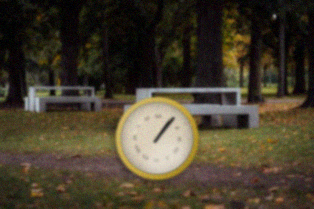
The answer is 1:06
